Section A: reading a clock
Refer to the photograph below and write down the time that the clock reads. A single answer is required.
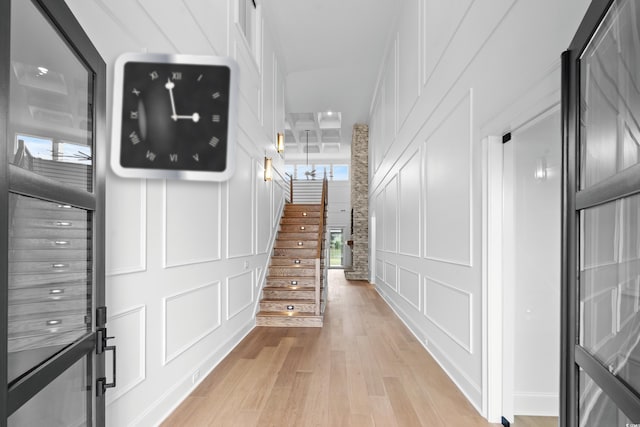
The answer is 2:58
